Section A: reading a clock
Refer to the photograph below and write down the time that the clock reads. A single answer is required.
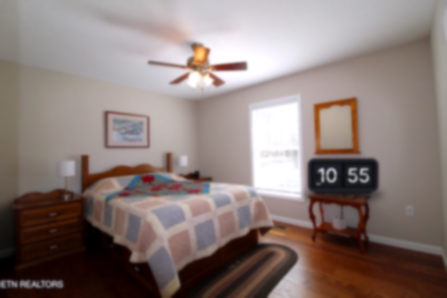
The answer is 10:55
